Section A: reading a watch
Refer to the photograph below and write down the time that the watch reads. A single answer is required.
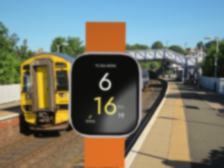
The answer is 6:16
